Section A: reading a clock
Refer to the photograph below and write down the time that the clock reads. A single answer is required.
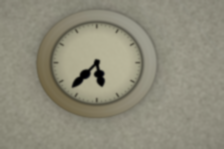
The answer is 5:37
